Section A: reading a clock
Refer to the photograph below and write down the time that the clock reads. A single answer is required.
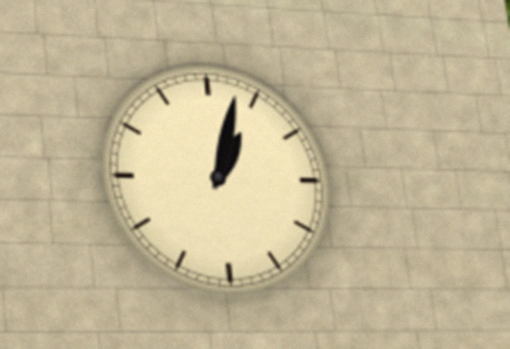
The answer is 1:03
